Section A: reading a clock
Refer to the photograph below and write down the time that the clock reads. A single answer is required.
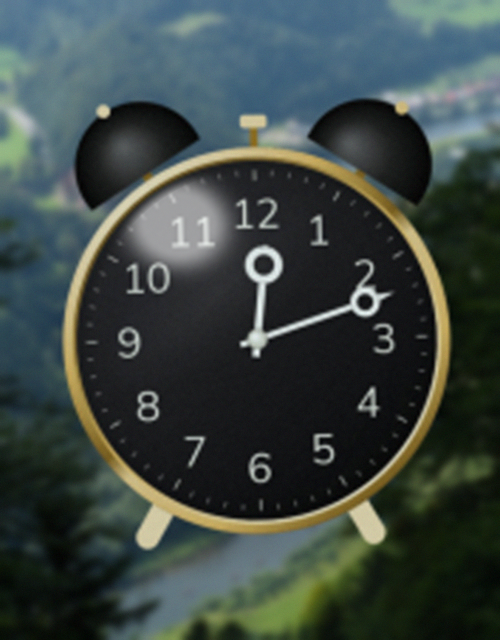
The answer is 12:12
